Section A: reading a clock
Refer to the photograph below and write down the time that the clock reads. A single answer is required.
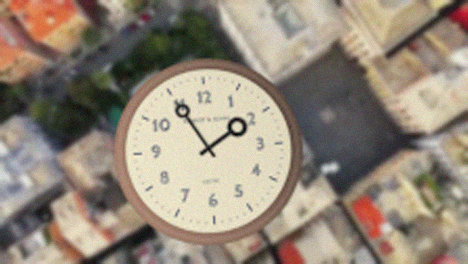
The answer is 1:55
